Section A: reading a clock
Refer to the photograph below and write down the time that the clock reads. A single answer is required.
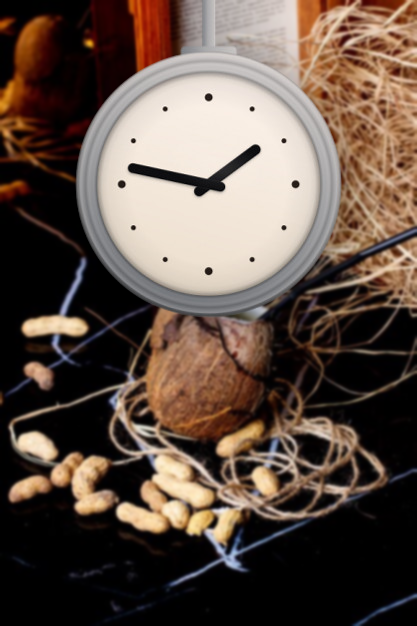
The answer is 1:47
